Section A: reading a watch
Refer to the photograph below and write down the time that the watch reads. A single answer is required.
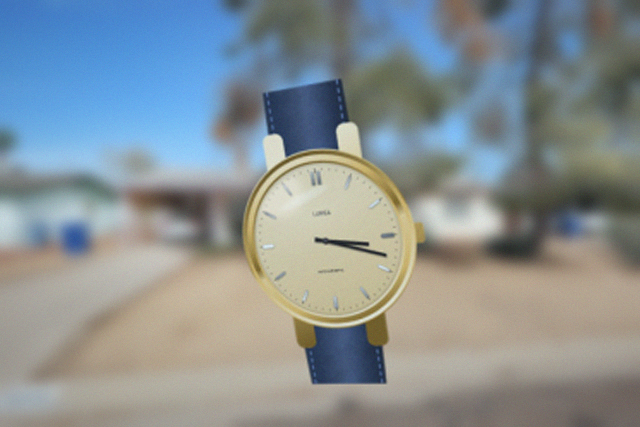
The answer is 3:18
